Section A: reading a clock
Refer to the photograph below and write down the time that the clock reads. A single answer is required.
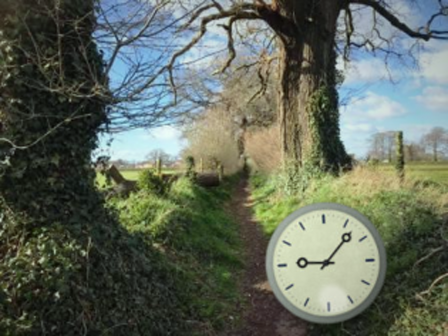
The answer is 9:07
